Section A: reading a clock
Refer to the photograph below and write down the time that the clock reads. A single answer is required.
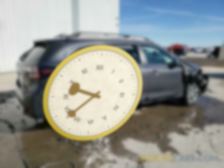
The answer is 9:38
